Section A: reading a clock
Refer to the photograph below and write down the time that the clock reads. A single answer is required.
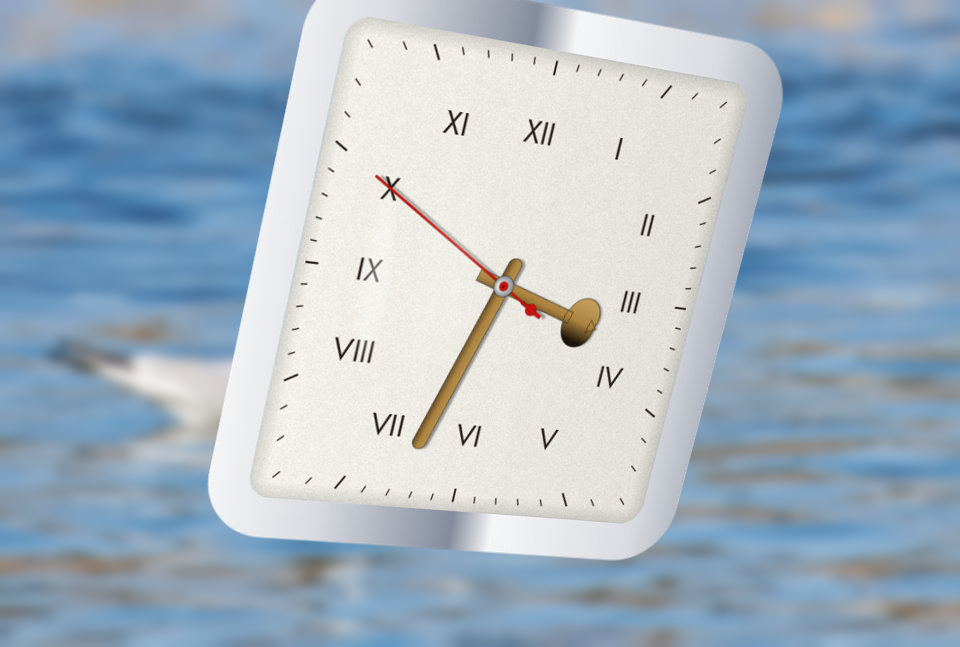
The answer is 3:32:50
